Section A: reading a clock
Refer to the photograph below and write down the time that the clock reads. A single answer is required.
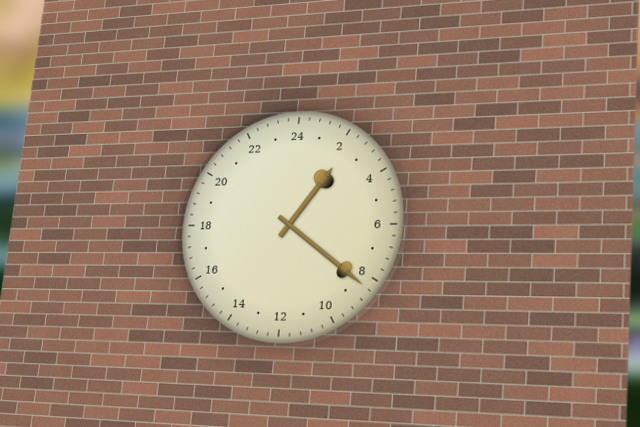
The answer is 2:21
